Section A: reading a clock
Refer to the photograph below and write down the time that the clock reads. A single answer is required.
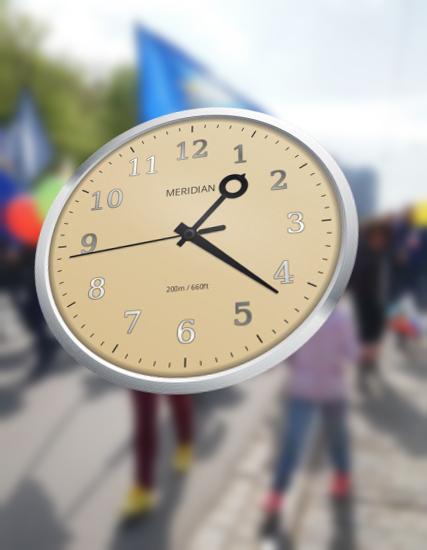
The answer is 1:21:44
